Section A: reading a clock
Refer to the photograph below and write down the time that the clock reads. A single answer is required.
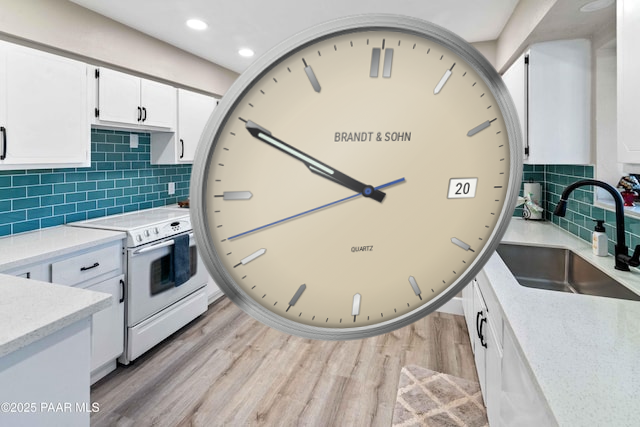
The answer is 9:49:42
